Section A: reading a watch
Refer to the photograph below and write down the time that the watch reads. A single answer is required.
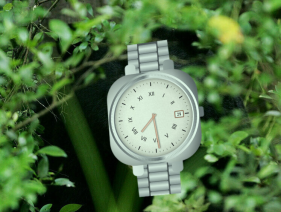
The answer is 7:29
